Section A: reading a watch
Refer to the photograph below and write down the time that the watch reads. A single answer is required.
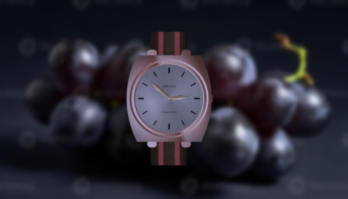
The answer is 2:52
